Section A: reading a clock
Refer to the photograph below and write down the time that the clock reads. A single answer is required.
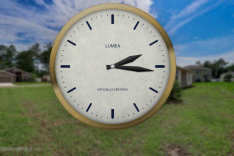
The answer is 2:16
